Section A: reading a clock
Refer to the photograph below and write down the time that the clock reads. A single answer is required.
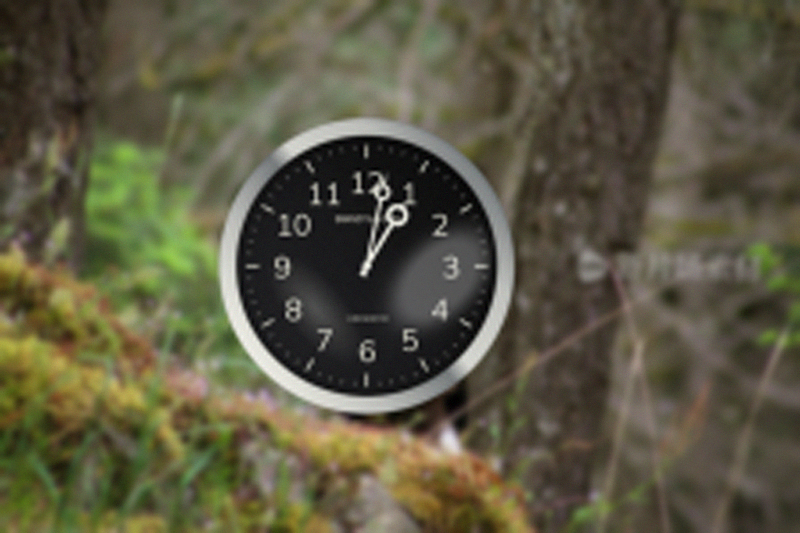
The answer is 1:02
